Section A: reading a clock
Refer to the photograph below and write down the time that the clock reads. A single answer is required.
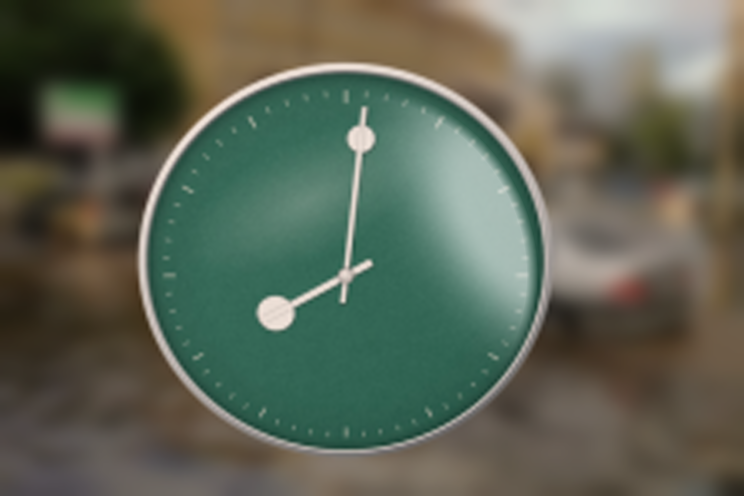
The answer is 8:01
